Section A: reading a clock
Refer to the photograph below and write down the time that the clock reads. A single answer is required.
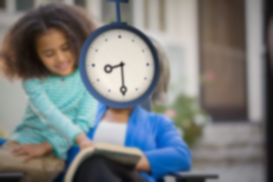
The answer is 8:30
